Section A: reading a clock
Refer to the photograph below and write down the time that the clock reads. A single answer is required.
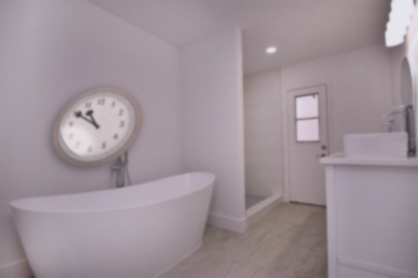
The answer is 10:50
